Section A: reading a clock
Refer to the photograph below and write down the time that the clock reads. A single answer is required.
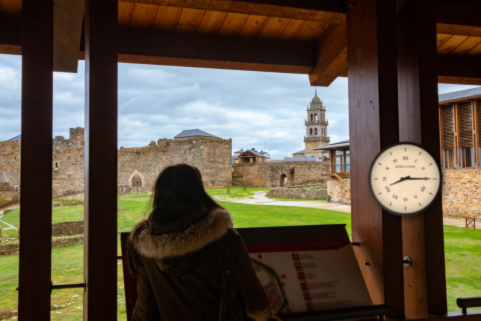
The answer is 8:15
